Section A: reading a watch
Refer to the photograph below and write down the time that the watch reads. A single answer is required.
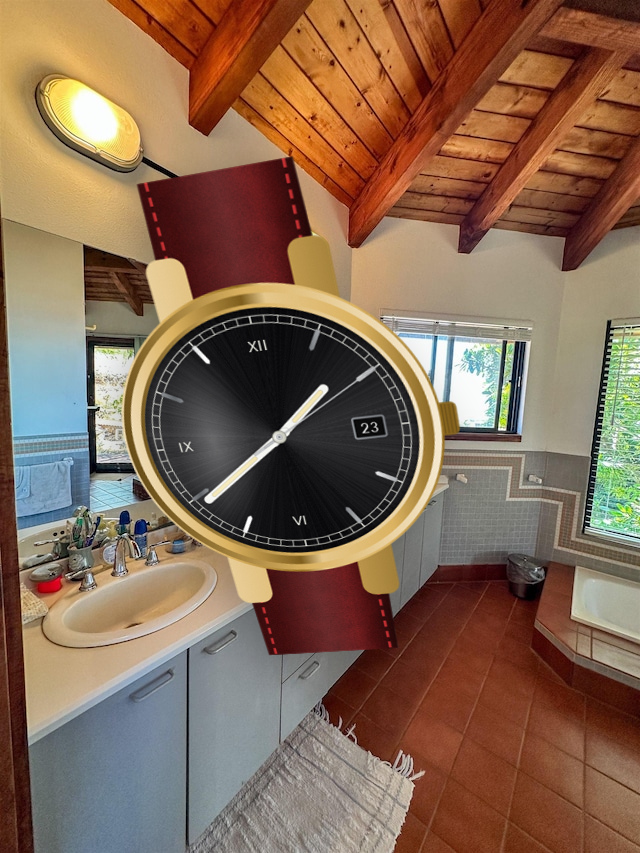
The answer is 1:39:10
